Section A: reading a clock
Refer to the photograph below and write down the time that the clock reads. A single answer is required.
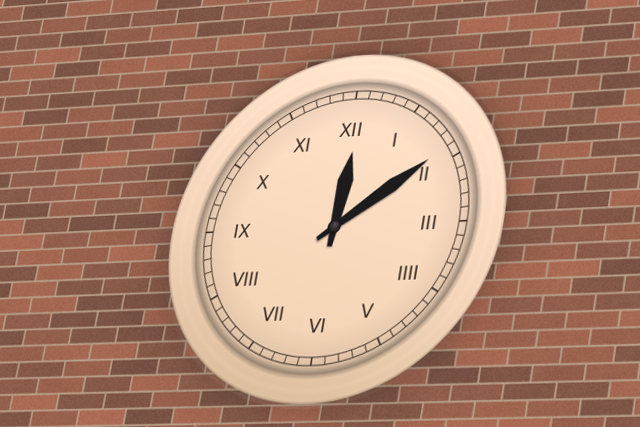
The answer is 12:09
